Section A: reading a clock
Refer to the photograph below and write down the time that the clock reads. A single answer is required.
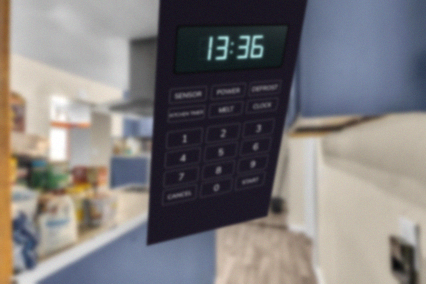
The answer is 13:36
